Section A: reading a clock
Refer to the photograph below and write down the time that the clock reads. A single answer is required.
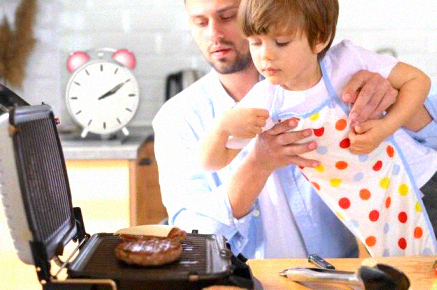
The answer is 2:10
